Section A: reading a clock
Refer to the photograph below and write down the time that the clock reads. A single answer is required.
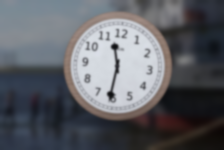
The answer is 11:31
